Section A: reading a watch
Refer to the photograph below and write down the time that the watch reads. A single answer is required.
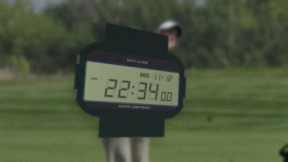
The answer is 22:34:00
